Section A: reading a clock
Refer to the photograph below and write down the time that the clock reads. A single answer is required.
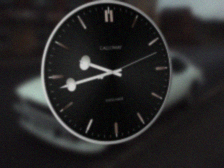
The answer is 9:43:12
